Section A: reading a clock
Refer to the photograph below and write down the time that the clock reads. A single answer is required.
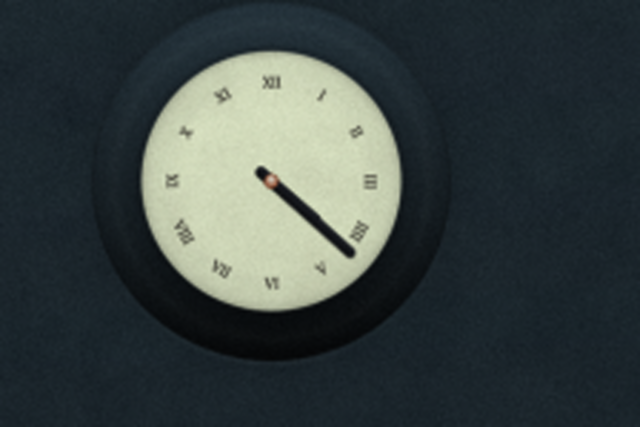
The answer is 4:22
